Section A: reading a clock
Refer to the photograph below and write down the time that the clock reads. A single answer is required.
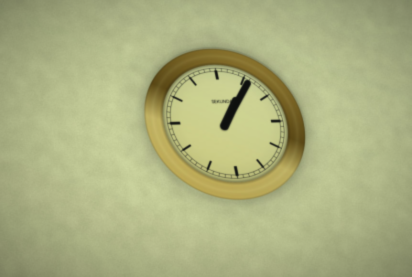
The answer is 1:06
